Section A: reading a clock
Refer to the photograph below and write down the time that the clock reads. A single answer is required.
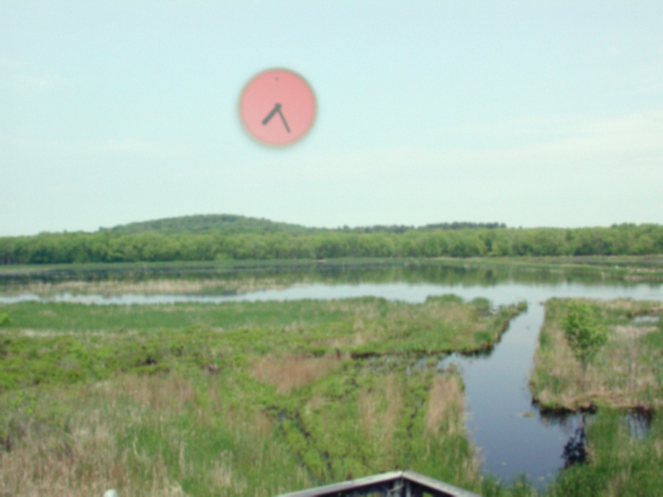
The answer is 7:26
